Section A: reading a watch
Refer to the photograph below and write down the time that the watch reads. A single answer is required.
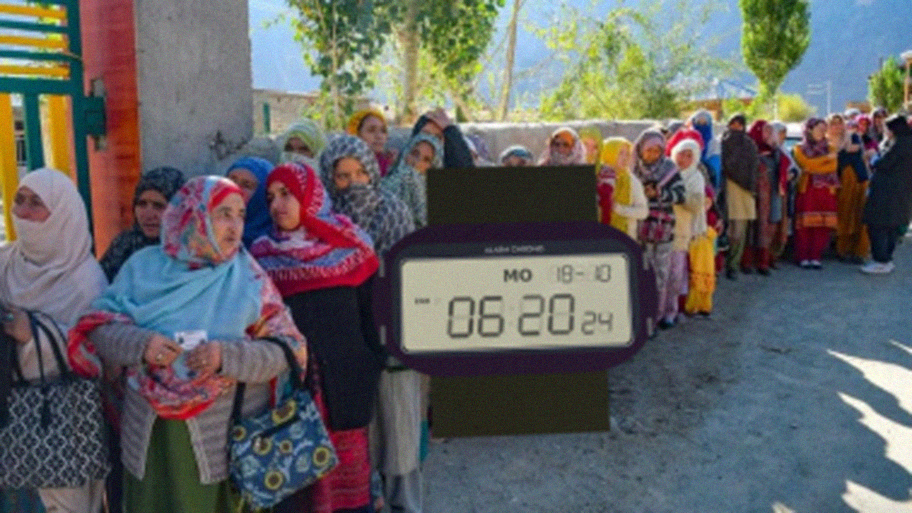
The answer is 6:20:24
